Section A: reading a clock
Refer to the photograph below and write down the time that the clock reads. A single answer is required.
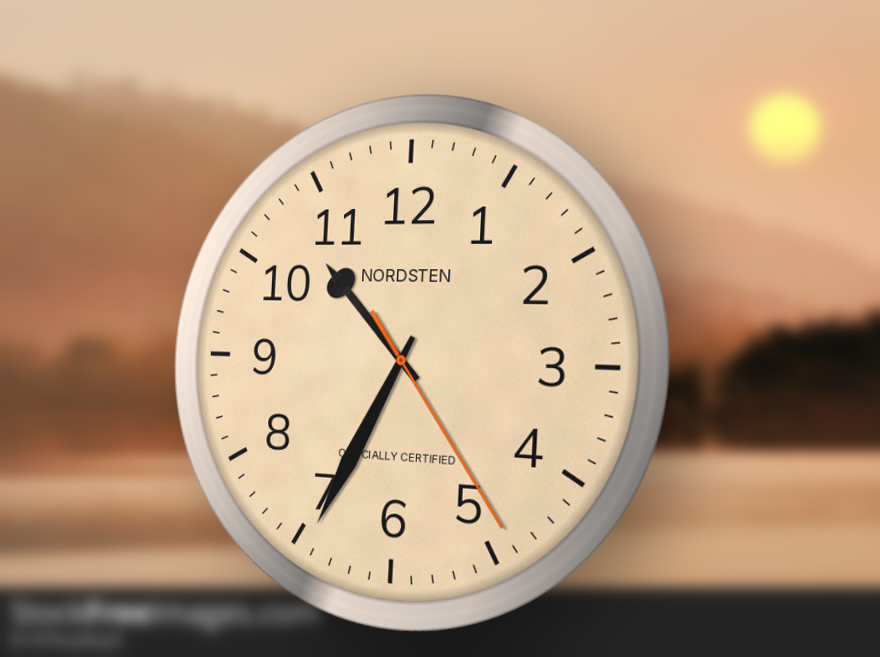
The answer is 10:34:24
